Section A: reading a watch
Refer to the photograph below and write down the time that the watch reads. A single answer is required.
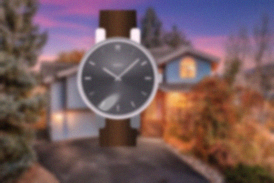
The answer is 10:08
